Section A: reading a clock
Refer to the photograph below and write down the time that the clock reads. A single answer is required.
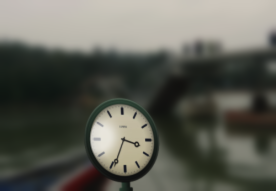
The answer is 3:34
